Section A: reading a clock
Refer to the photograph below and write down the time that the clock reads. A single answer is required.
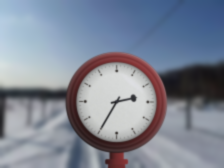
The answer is 2:35
